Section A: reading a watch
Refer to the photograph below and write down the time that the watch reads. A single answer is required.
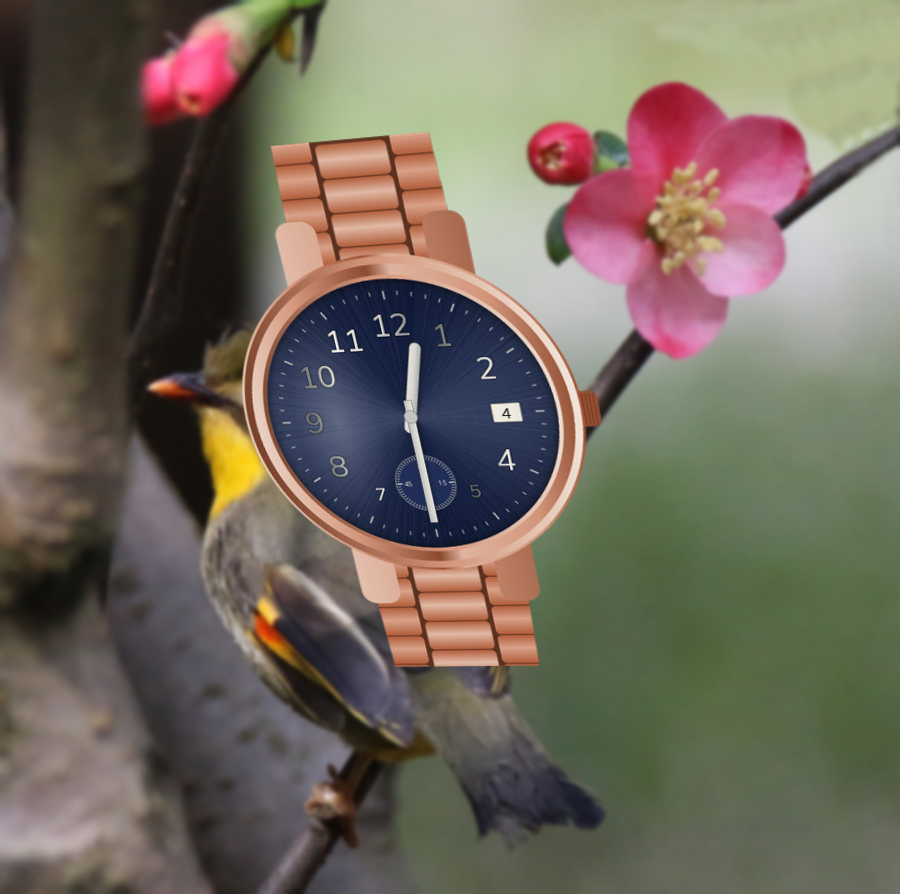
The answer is 12:30
